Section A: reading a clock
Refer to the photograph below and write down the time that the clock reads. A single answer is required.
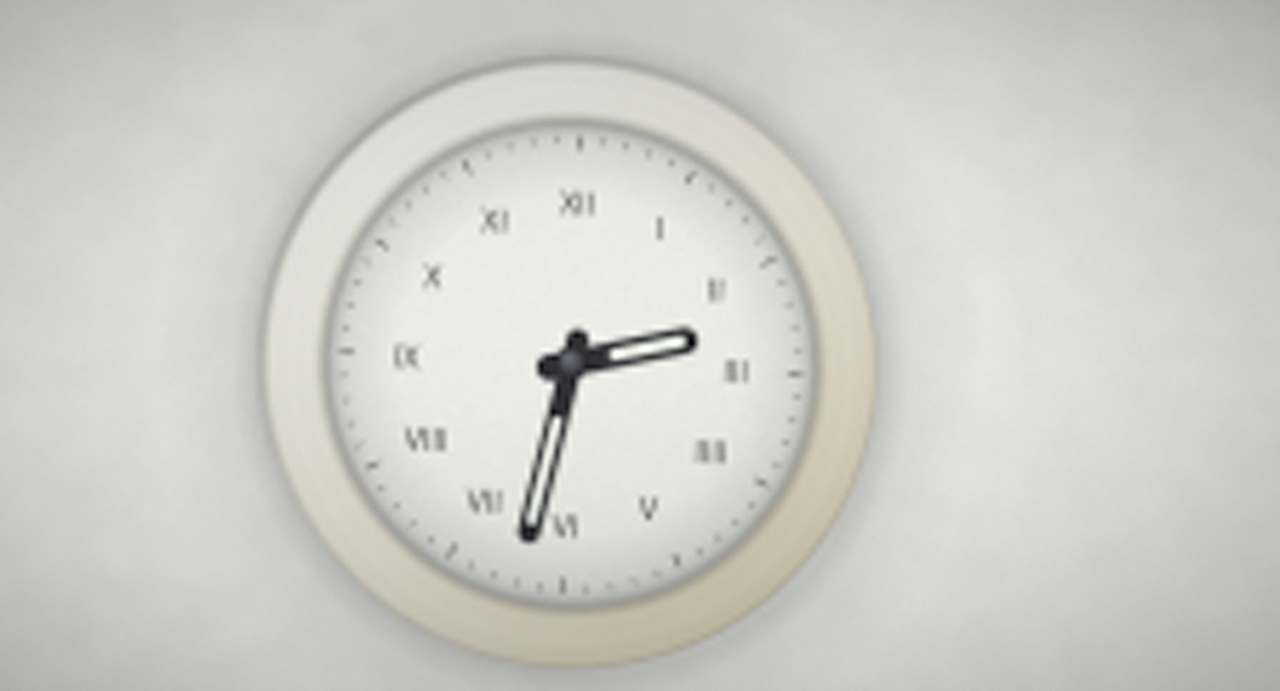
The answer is 2:32
